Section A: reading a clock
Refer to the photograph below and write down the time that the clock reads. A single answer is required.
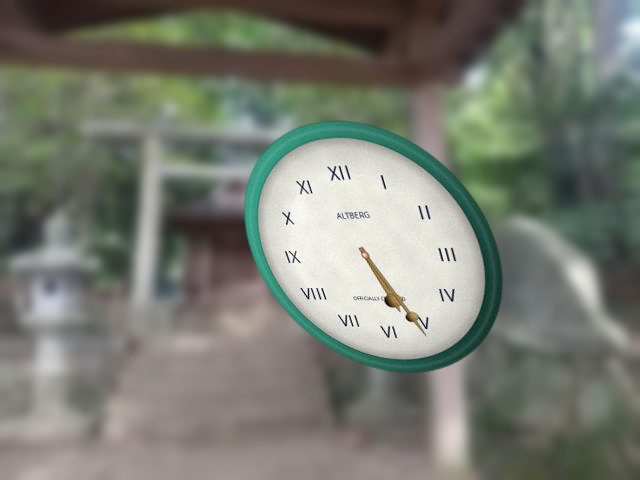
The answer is 5:26
